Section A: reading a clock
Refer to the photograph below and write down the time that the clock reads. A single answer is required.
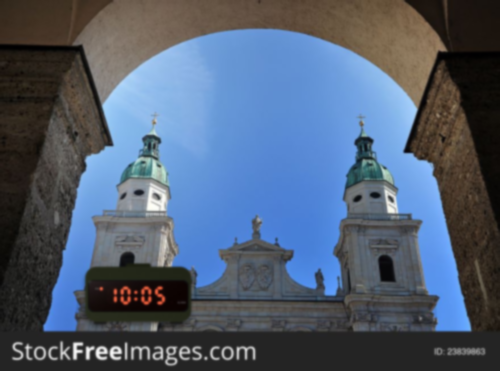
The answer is 10:05
